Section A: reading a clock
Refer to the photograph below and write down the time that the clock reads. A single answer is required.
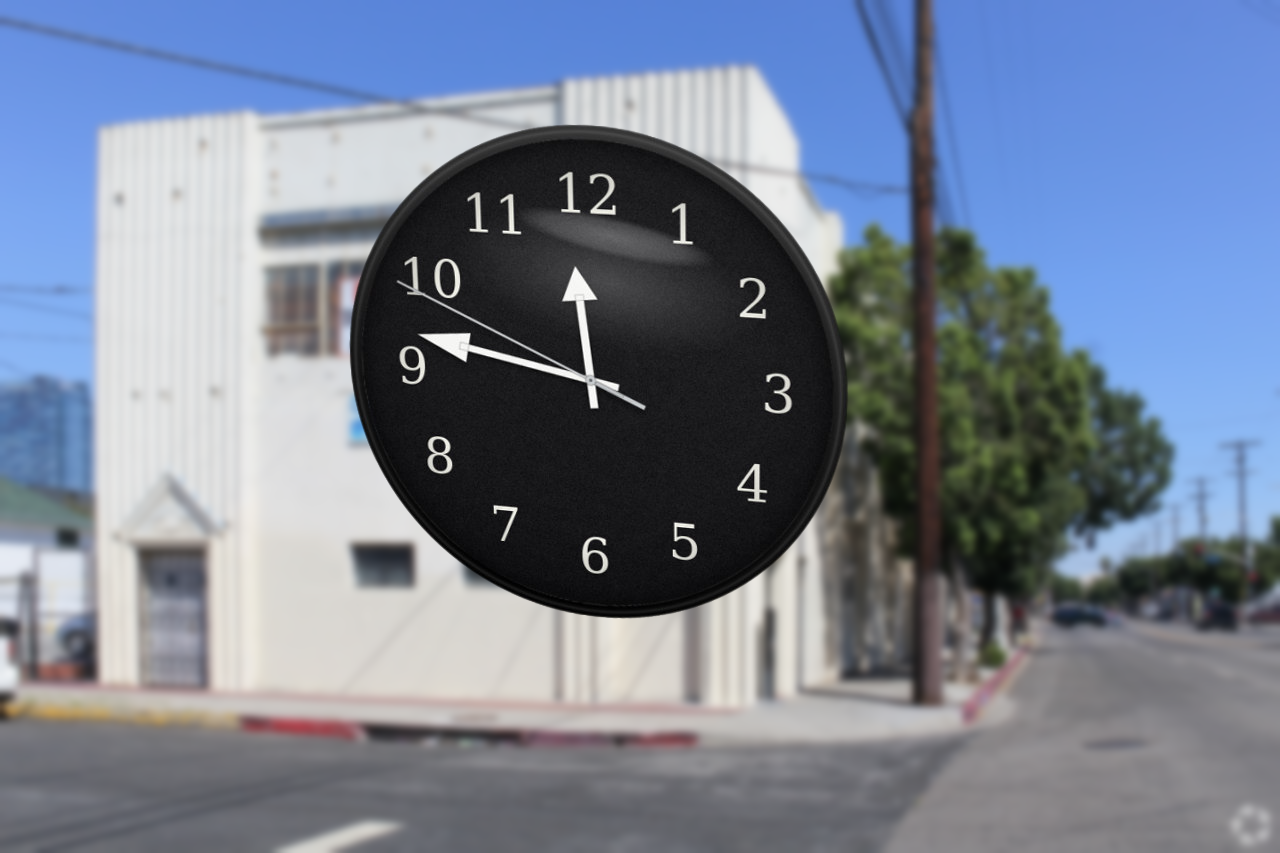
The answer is 11:46:49
